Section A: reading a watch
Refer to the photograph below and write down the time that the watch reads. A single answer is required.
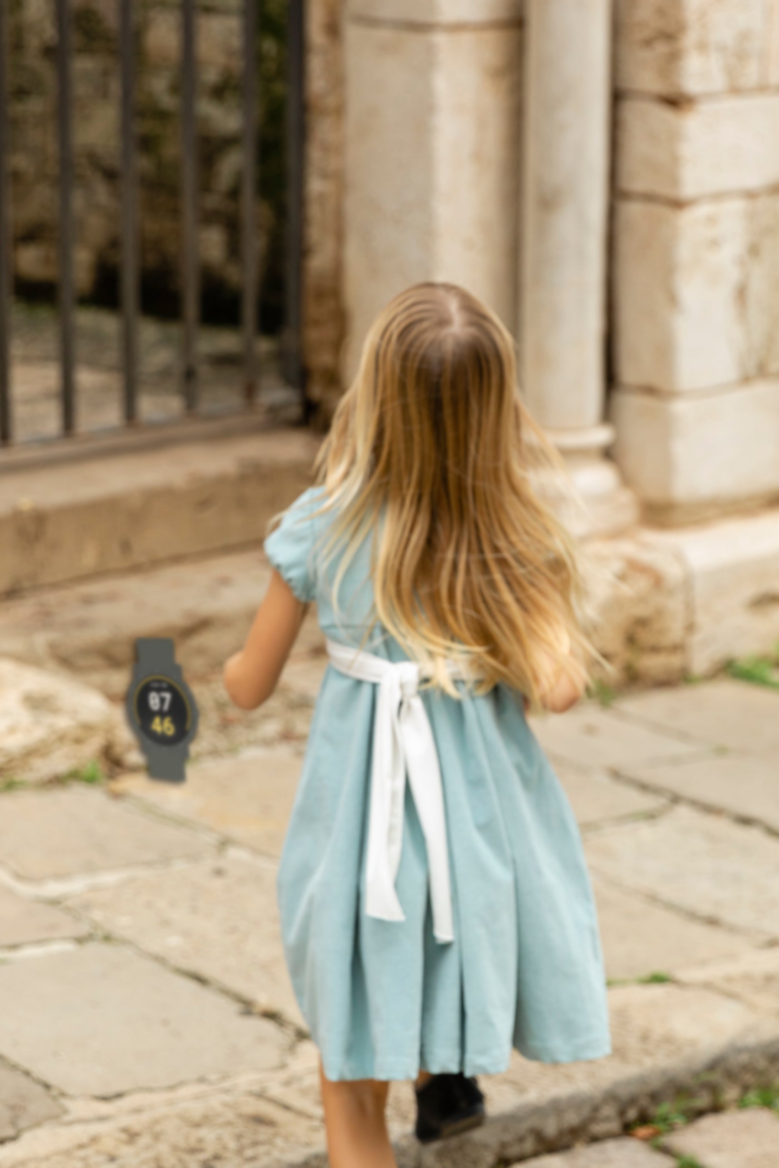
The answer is 7:46
